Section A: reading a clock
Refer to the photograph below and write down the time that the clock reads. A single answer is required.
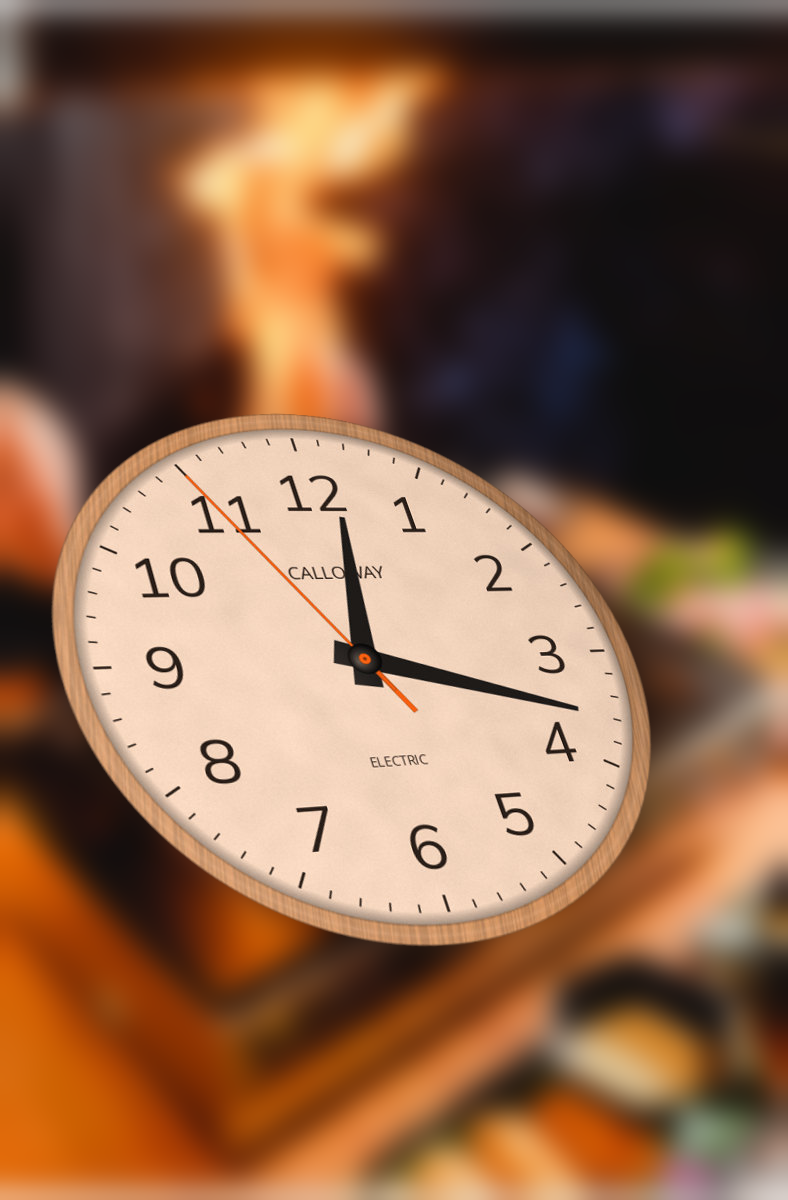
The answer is 12:17:55
